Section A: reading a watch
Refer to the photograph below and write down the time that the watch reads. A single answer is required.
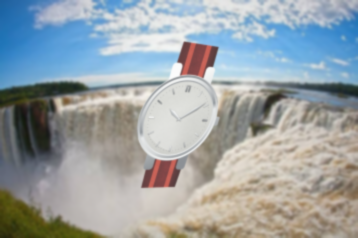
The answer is 10:09
